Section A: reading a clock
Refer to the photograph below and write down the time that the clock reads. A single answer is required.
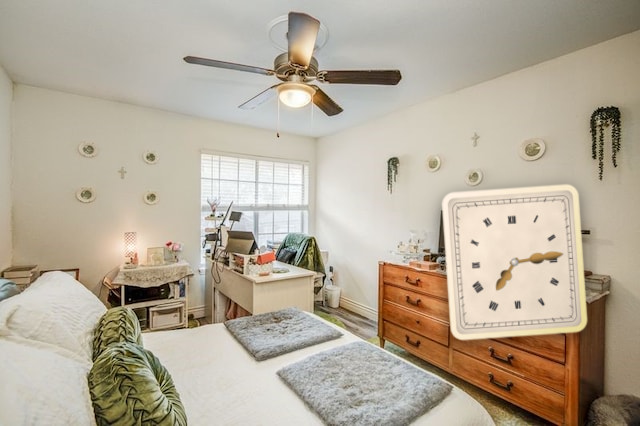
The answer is 7:14
